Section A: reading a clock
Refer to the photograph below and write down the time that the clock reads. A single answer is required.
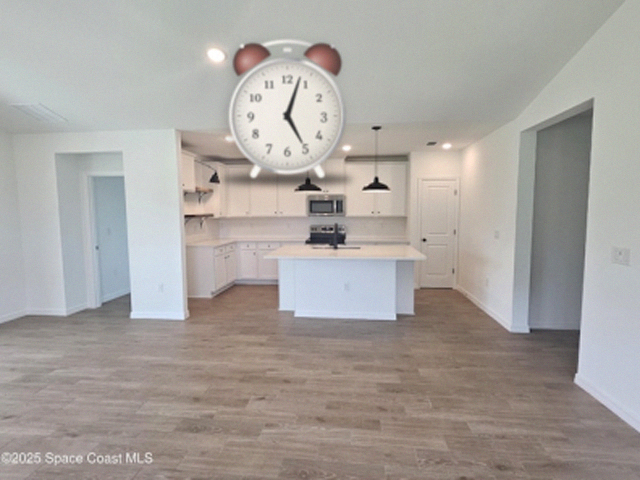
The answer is 5:03
